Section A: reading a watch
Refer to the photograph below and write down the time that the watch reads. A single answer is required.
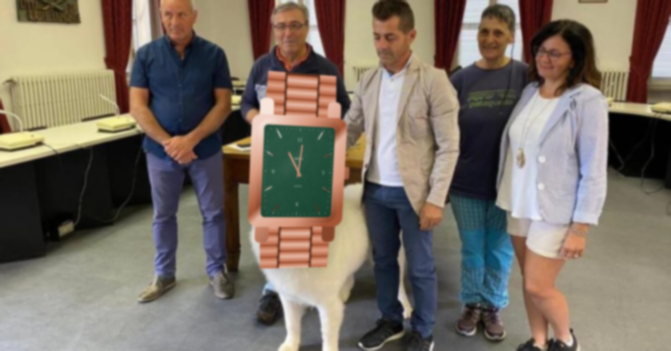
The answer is 11:01
